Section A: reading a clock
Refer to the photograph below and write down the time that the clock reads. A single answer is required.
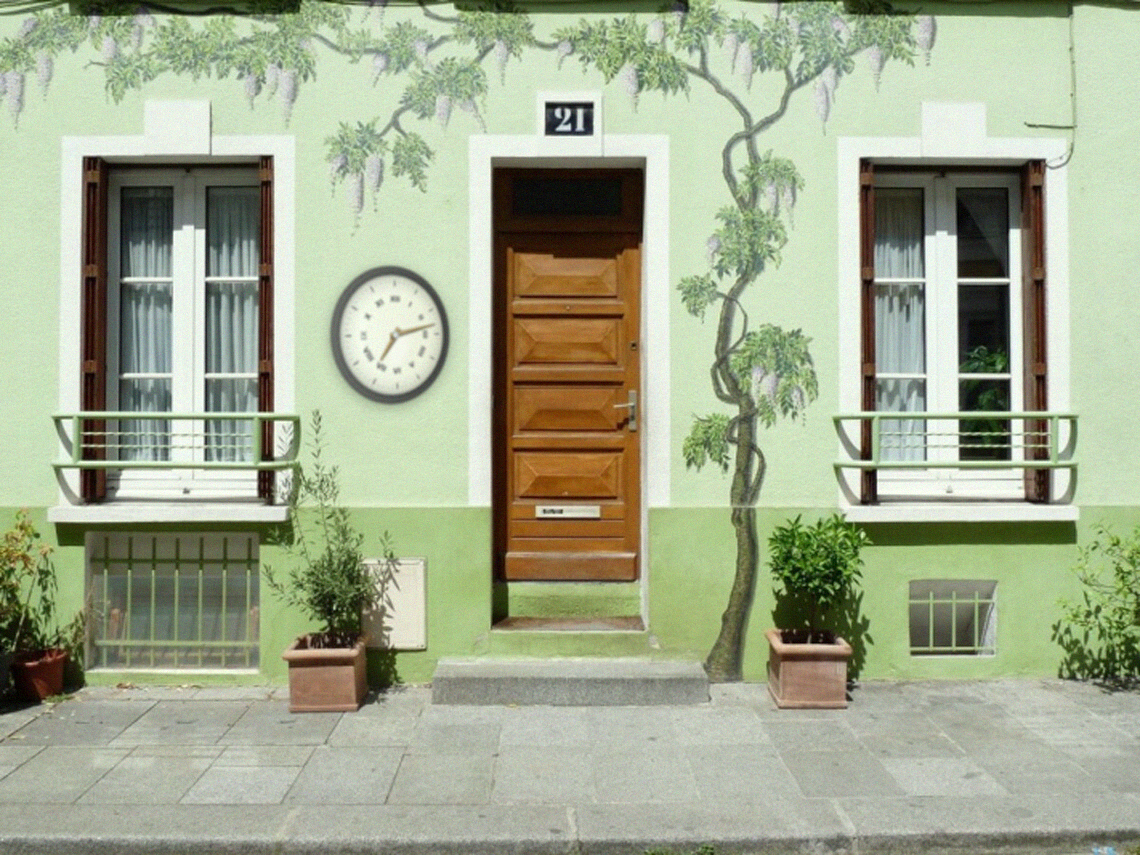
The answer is 7:13
